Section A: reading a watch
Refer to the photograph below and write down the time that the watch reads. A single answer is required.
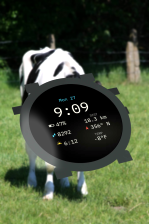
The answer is 9:09
